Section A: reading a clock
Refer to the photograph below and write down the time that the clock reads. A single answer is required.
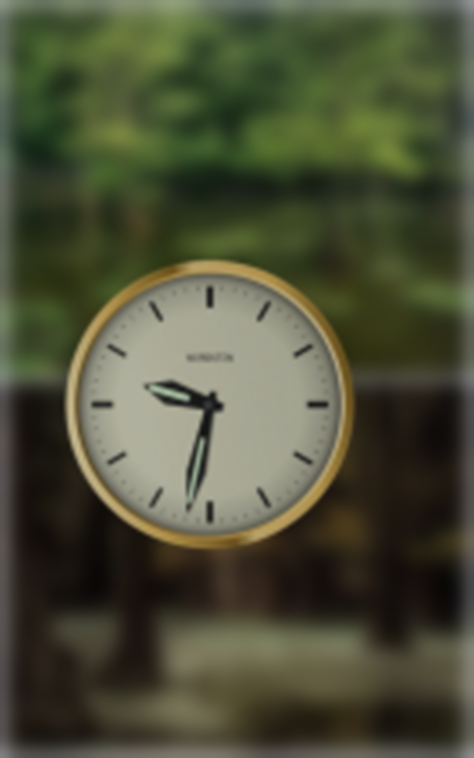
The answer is 9:32
